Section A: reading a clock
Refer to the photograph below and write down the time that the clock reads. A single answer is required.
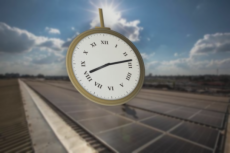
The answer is 8:13
